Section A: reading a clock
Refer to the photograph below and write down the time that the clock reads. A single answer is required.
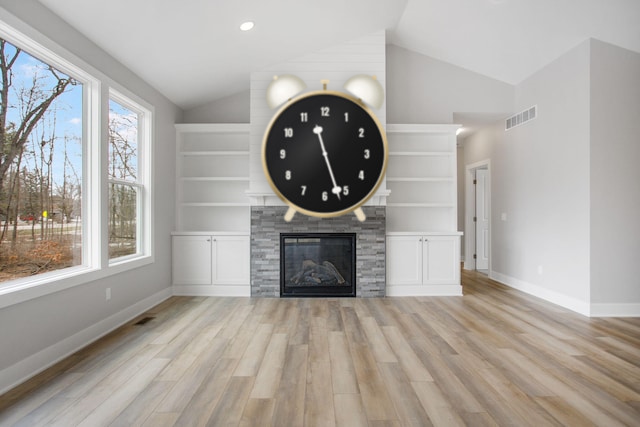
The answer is 11:27
